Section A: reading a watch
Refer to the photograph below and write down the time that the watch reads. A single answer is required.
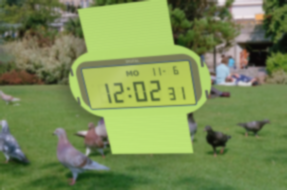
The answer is 12:02:31
